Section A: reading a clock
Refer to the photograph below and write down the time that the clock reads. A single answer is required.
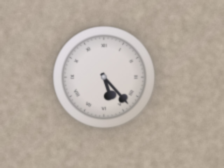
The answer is 5:23
